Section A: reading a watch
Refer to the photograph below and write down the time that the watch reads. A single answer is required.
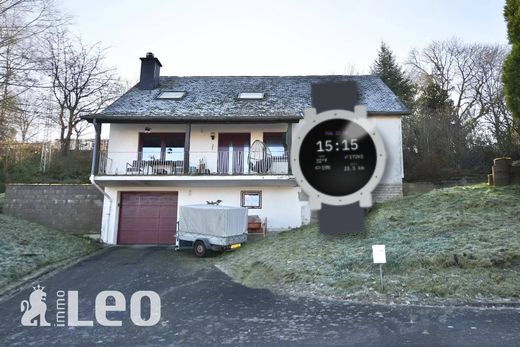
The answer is 15:15
